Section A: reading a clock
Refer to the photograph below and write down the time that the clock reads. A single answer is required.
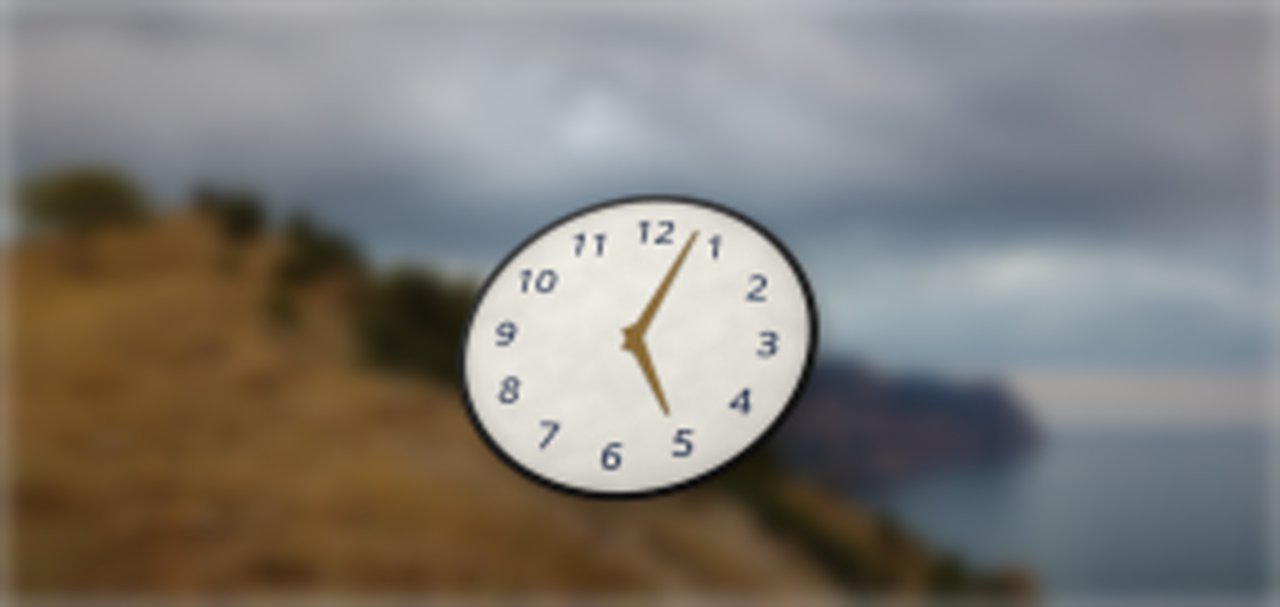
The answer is 5:03
